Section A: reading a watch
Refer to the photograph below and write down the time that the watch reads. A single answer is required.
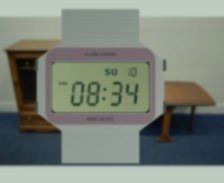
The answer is 8:34
